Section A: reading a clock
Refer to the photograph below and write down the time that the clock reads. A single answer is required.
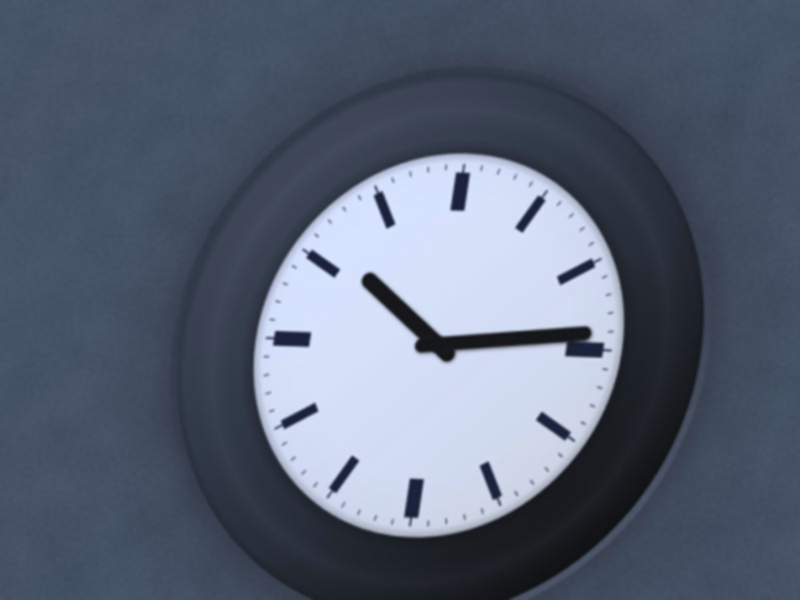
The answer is 10:14
